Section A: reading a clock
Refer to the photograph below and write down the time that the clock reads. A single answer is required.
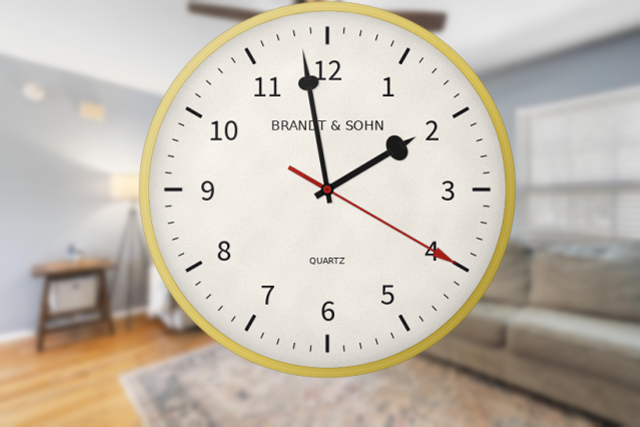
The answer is 1:58:20
